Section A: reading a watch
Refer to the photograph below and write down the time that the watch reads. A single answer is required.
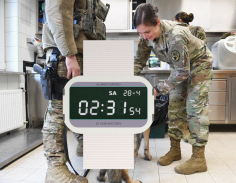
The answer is 2:31:54
